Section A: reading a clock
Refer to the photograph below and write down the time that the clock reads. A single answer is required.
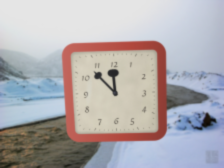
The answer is 11:53
